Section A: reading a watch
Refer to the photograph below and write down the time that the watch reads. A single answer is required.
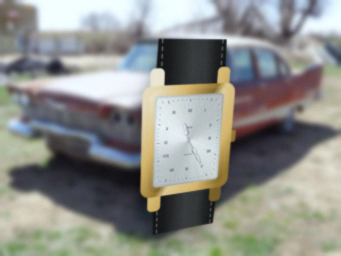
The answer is 11:25
